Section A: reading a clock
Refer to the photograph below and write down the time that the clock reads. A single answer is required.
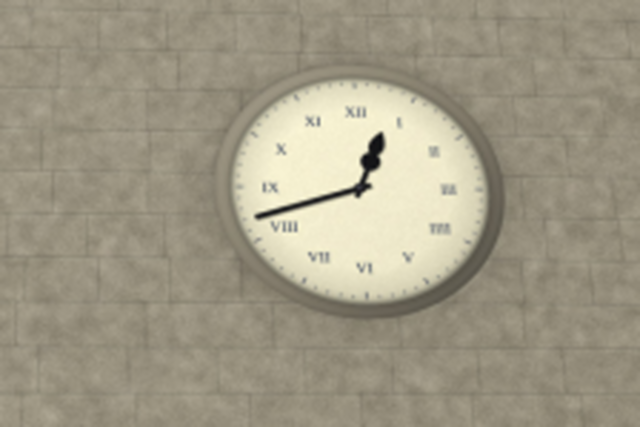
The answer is 12:42
